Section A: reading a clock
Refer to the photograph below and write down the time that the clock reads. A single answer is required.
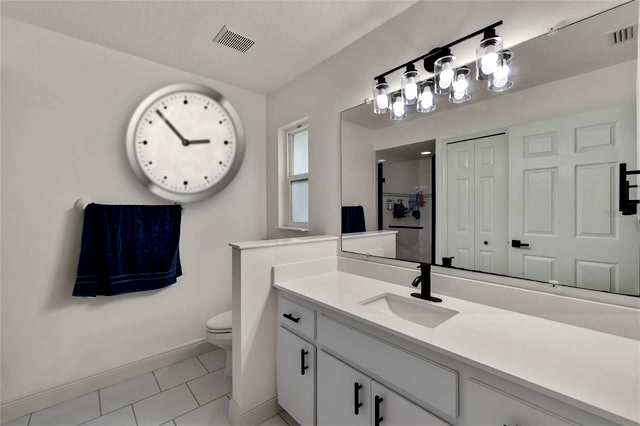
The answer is 2:53
